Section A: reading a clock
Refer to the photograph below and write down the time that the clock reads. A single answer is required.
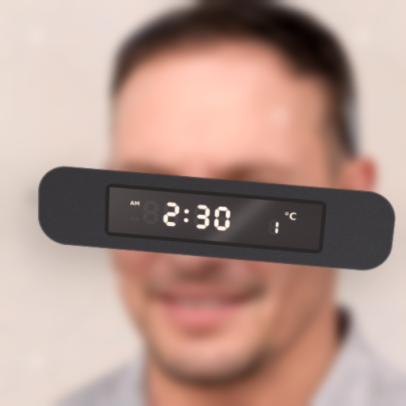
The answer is 2:30
